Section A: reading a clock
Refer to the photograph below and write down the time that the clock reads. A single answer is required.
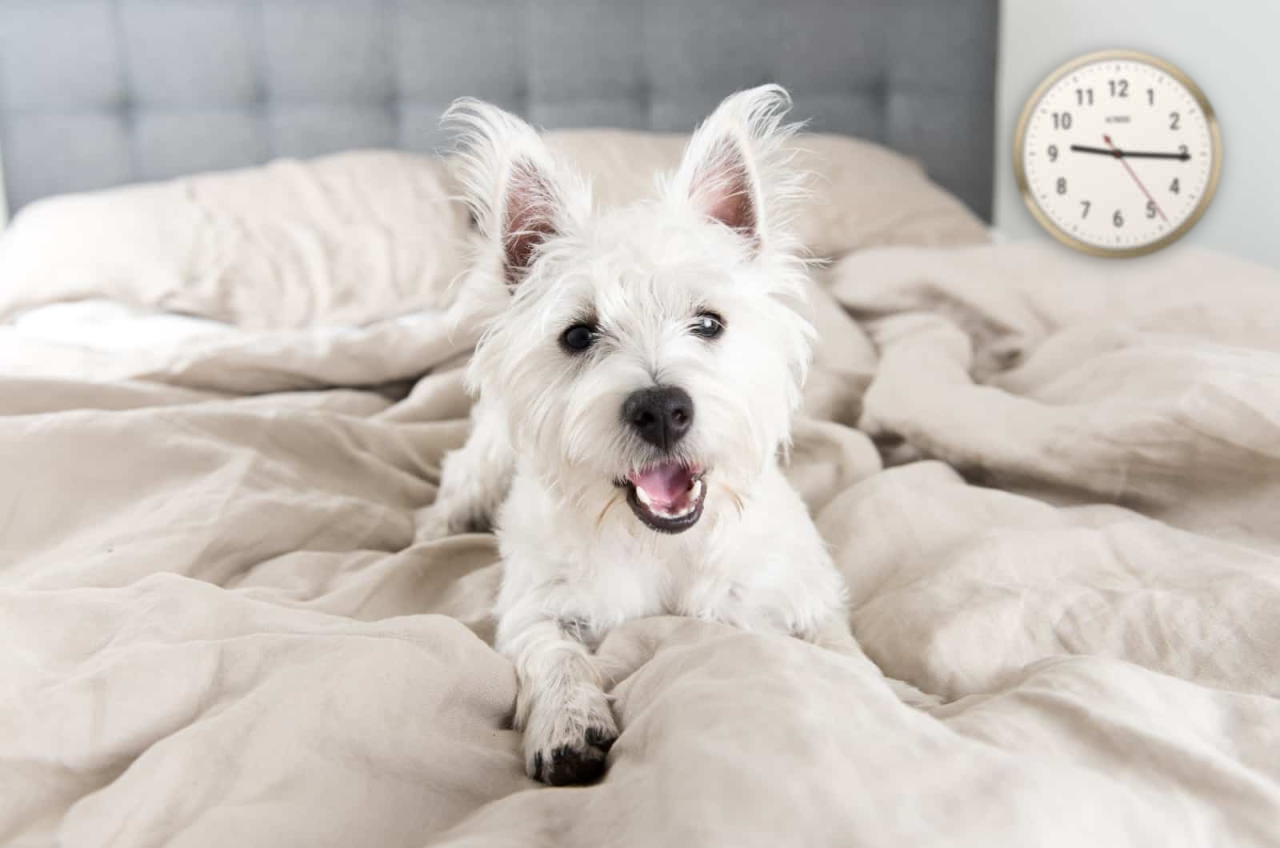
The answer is 9:15:24
